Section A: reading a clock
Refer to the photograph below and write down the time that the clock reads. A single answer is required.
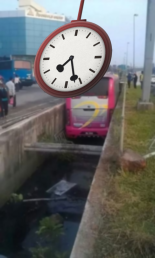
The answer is 7:27
